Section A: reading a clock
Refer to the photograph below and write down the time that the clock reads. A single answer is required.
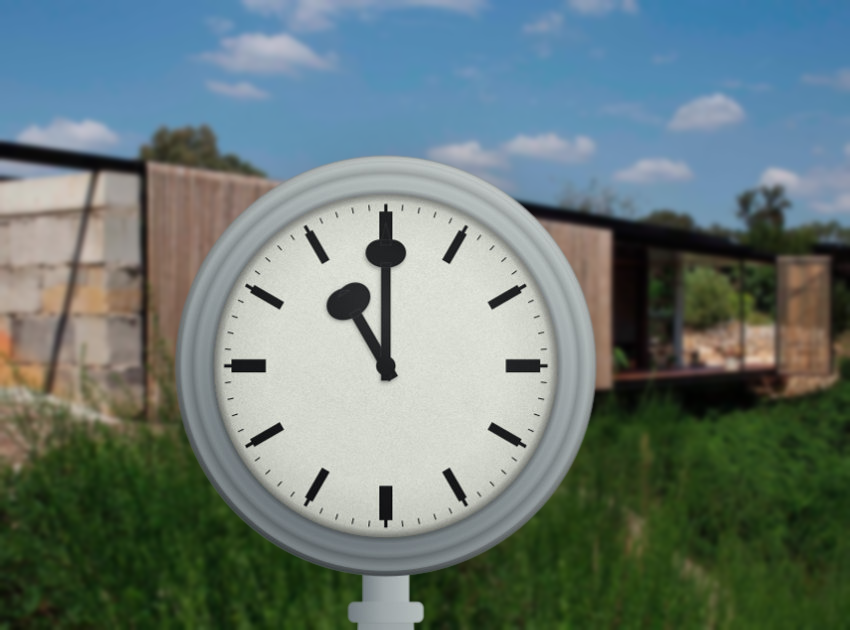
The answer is 11:00
